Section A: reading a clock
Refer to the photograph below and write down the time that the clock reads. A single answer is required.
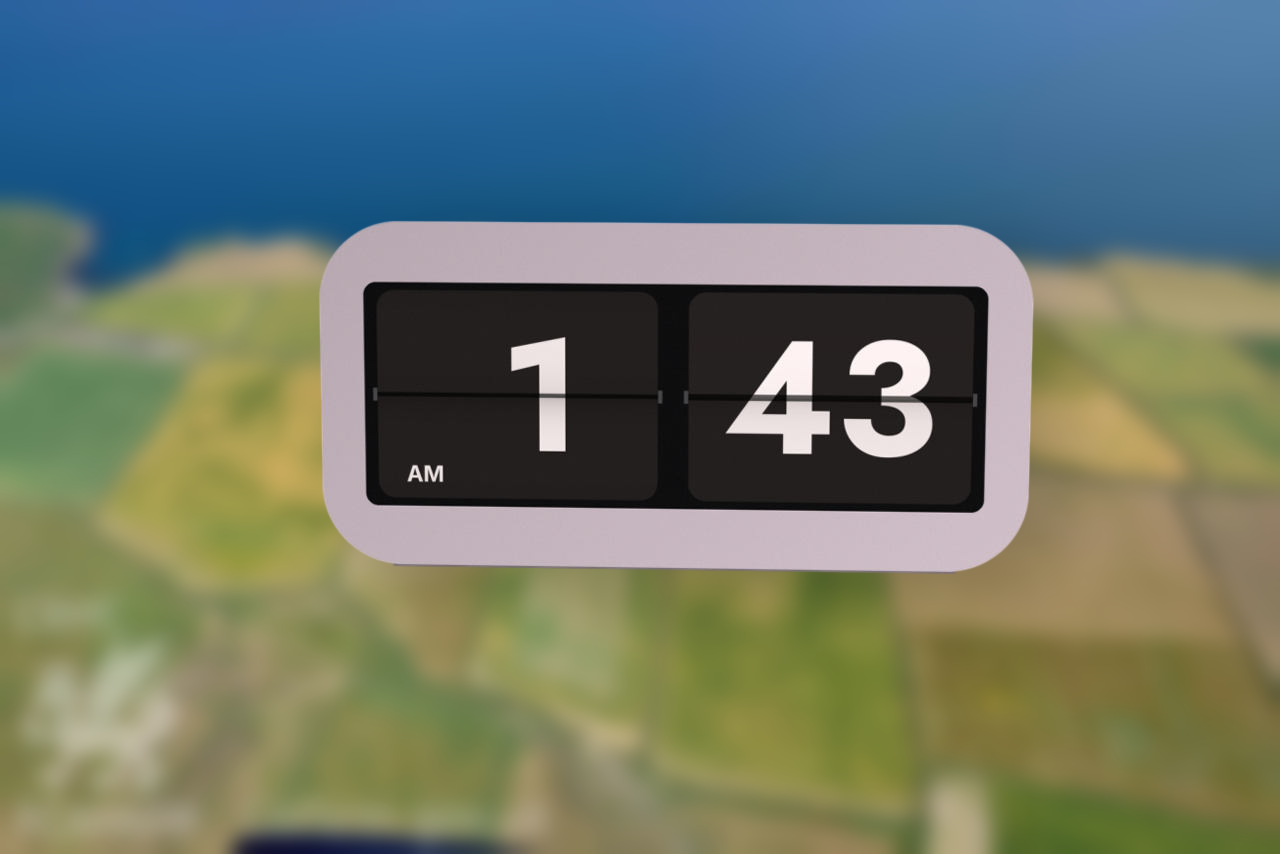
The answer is 1:43
